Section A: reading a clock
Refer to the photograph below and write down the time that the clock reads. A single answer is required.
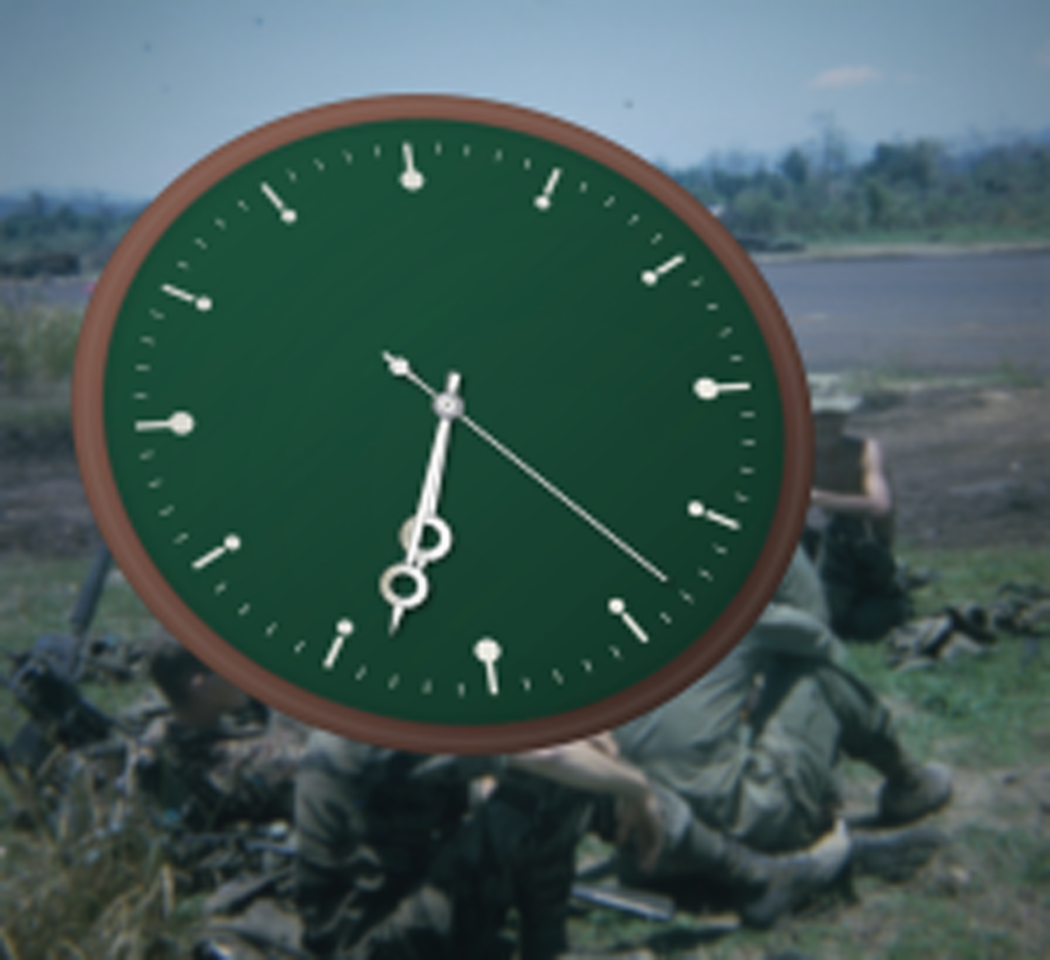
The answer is 6:33:23
